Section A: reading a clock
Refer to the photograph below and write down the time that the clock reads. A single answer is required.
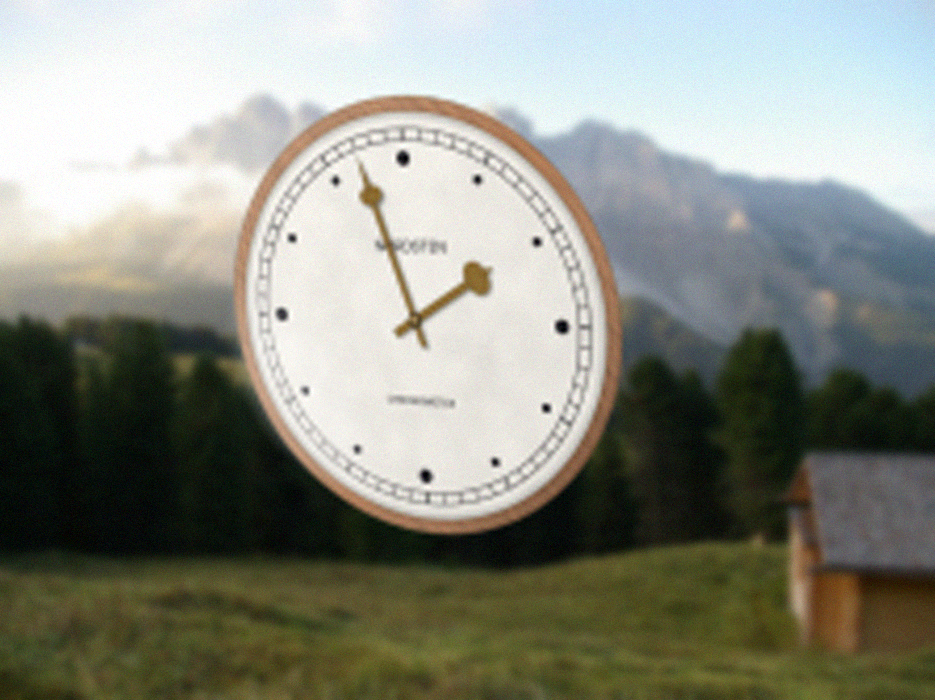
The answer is 1:57
